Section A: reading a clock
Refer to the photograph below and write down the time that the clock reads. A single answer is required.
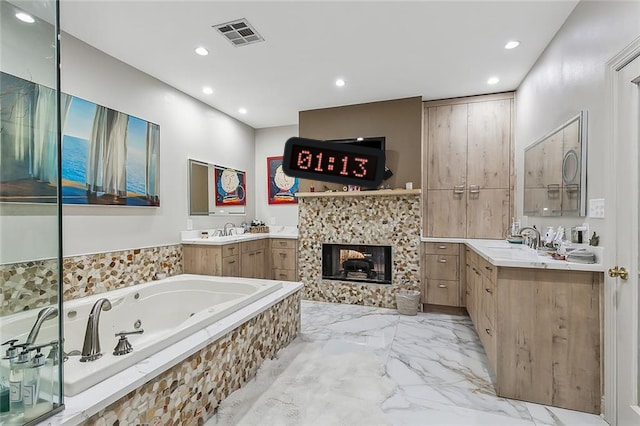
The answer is 1:13
